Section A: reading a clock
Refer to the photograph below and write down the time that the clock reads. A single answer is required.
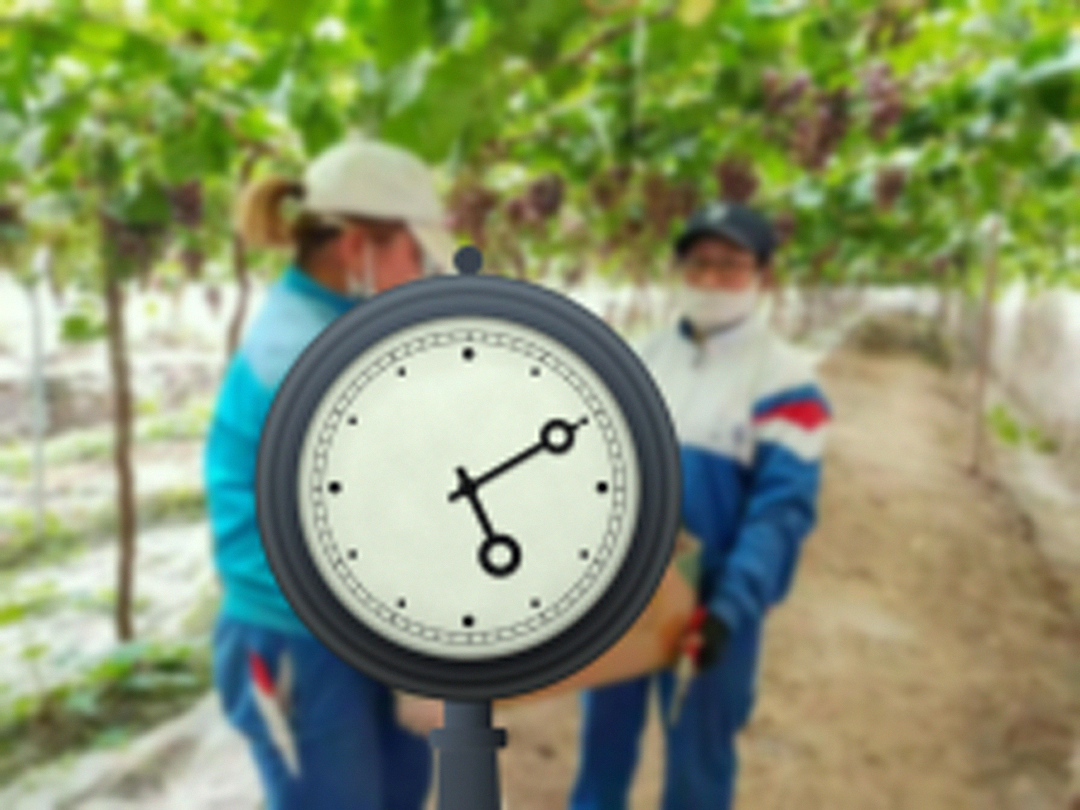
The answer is 5:10
